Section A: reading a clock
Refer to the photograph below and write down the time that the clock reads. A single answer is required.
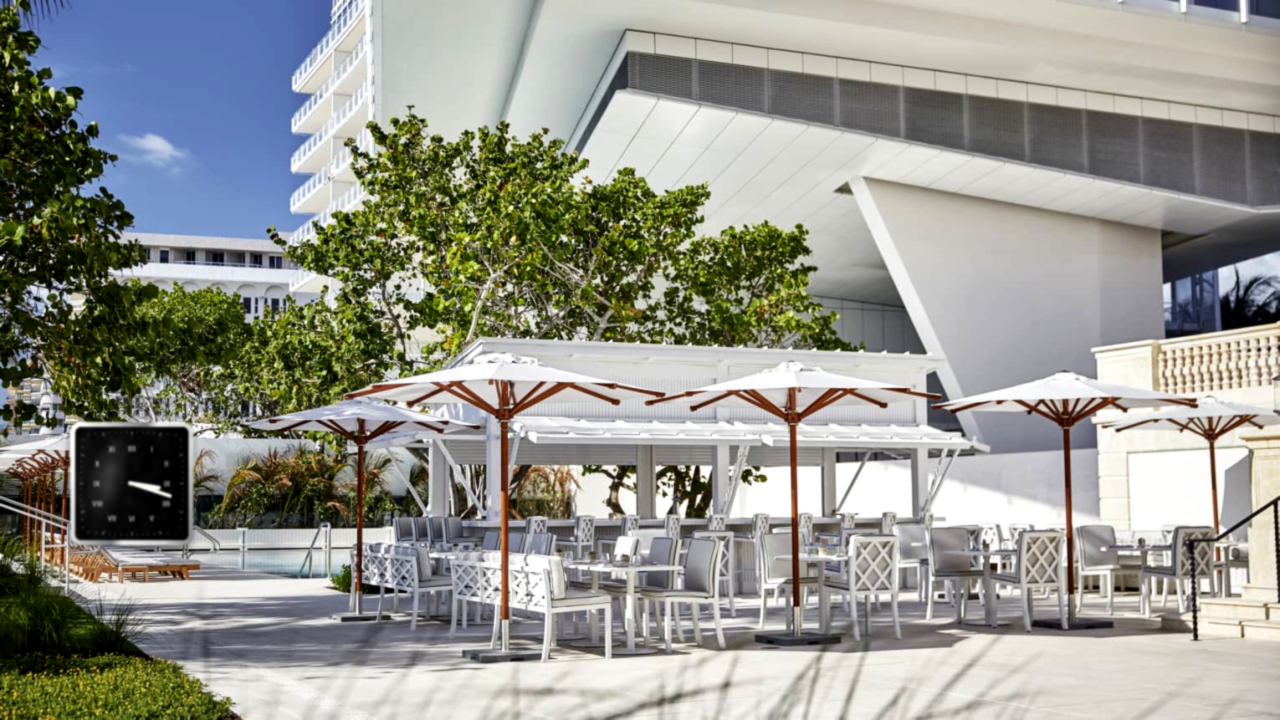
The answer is 3:18
